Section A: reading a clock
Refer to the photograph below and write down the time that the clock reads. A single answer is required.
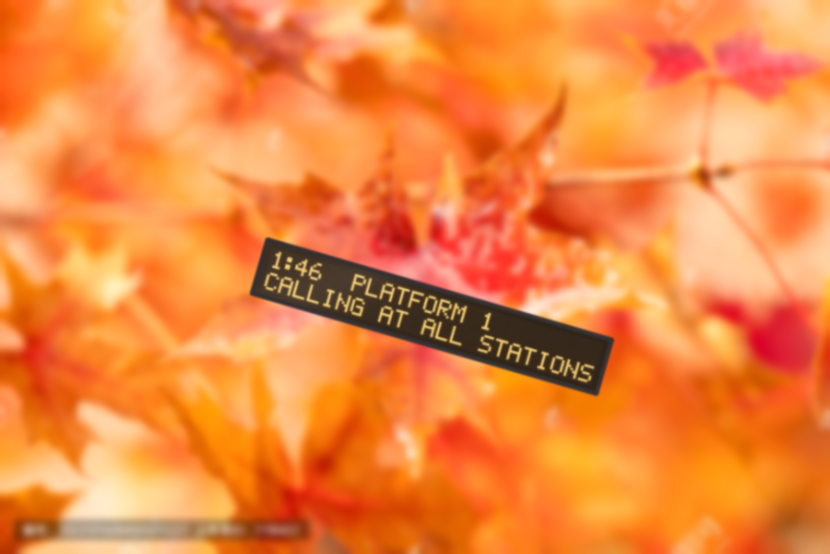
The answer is 1:46
